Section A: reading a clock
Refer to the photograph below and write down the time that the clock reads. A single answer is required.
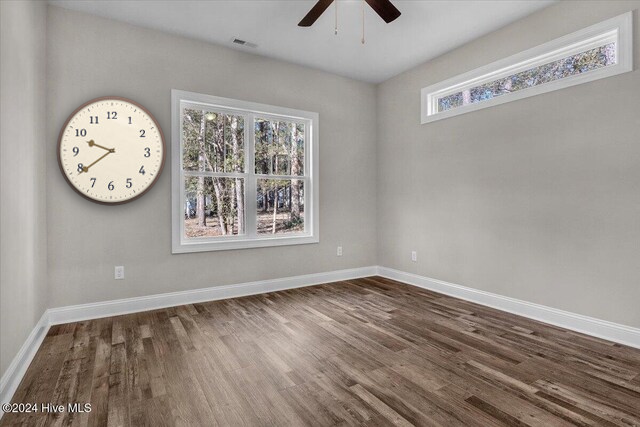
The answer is 9:39
